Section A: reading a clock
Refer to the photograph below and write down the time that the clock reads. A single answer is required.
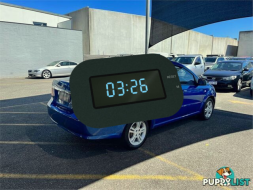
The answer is 3:26
